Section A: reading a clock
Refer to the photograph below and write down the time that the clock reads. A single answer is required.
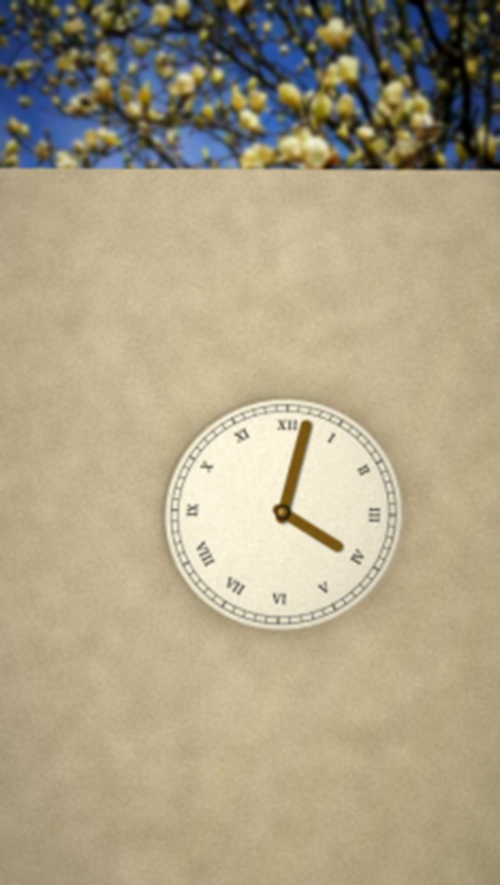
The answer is 4:02
